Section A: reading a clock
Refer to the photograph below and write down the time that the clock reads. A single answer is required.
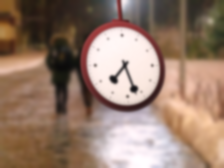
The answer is 7:27
